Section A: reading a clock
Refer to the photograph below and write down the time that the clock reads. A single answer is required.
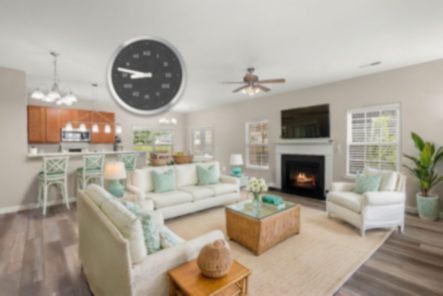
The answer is 8:47
